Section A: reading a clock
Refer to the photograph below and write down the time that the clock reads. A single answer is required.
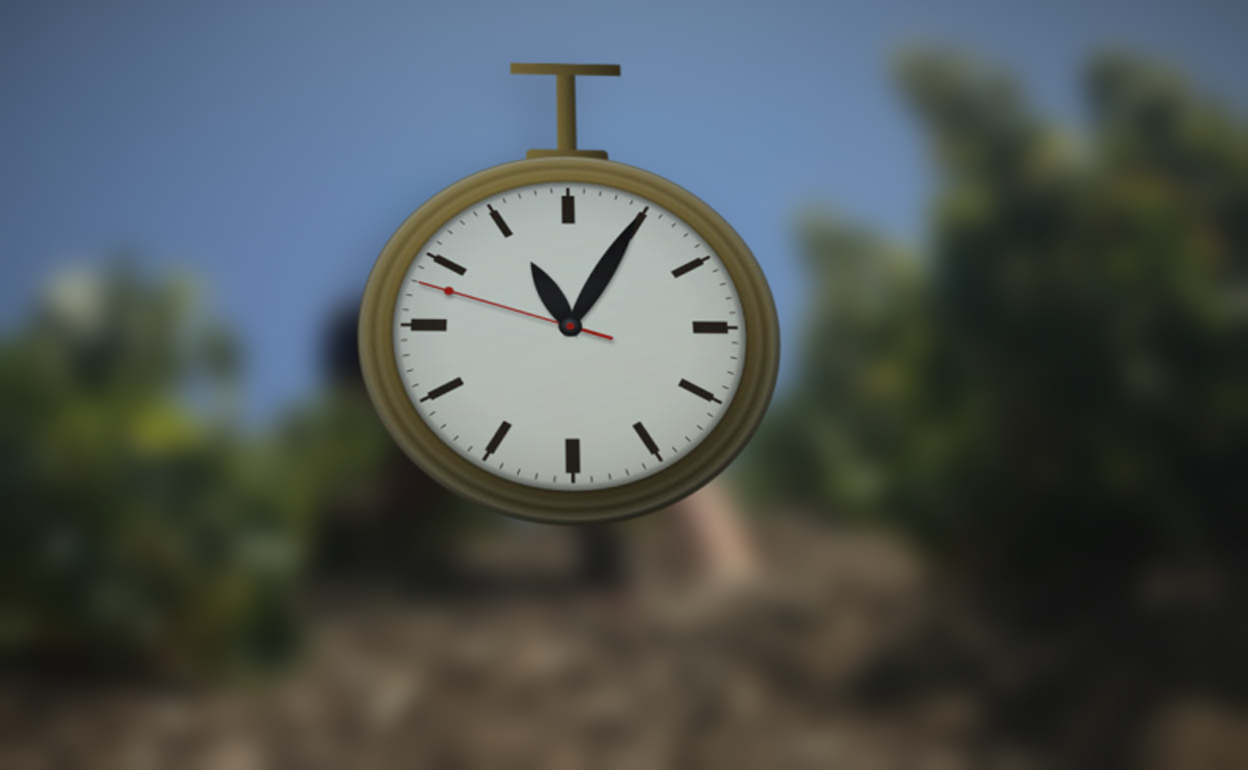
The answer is 11:04:48
